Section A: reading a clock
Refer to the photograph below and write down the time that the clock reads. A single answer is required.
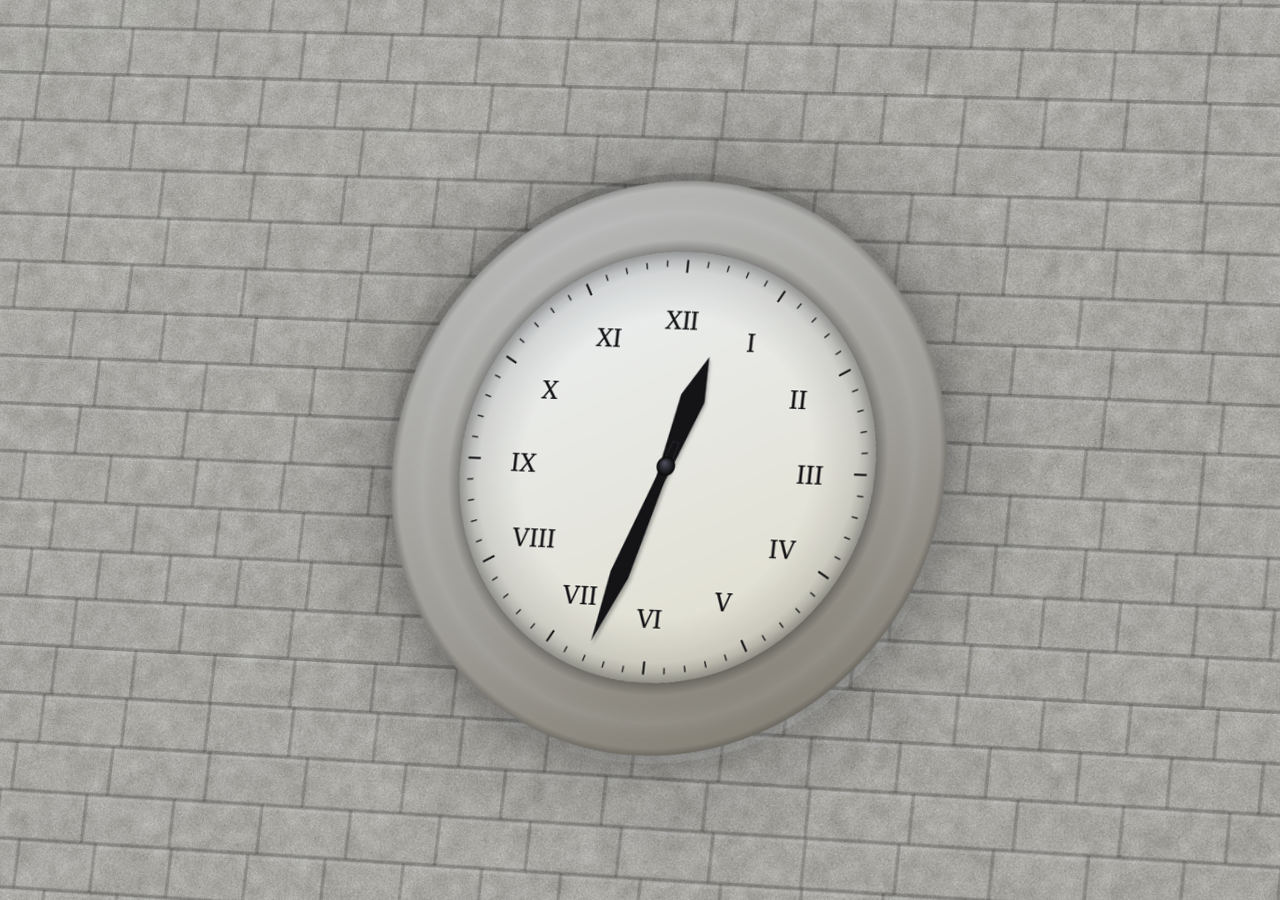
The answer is 12:33
